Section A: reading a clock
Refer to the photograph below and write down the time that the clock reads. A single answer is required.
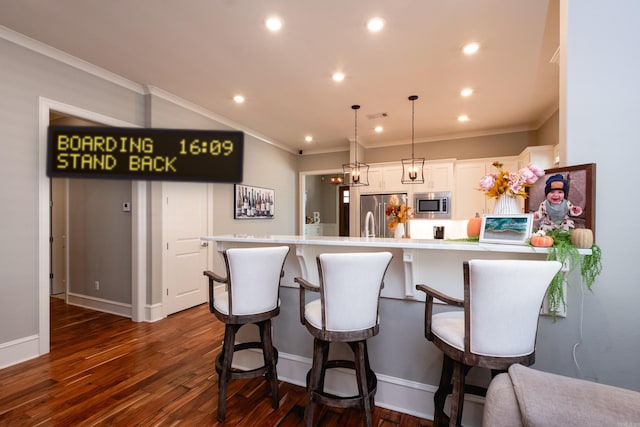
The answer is 16:09
